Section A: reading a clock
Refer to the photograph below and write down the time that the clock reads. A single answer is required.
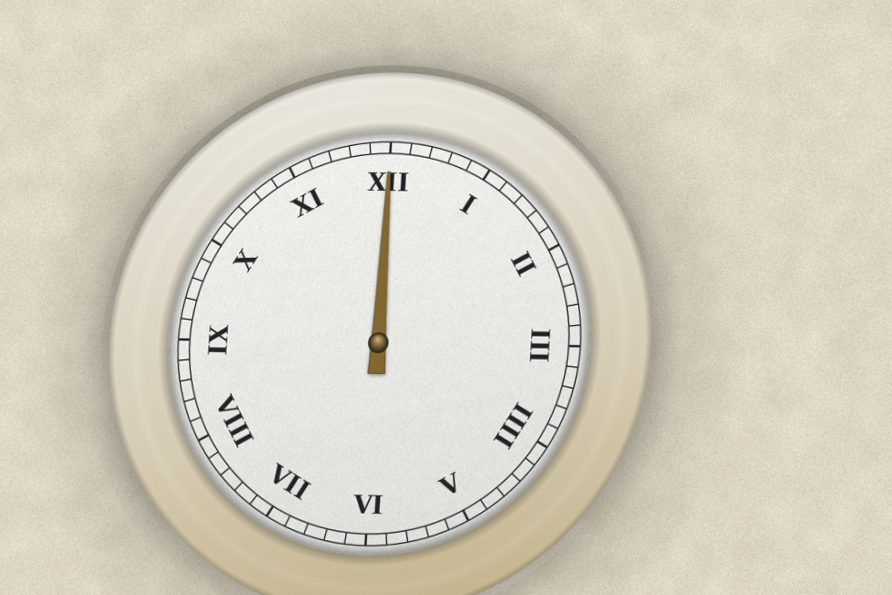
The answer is 12:00
